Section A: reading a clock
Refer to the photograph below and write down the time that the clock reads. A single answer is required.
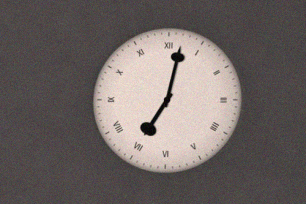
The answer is 7:02
